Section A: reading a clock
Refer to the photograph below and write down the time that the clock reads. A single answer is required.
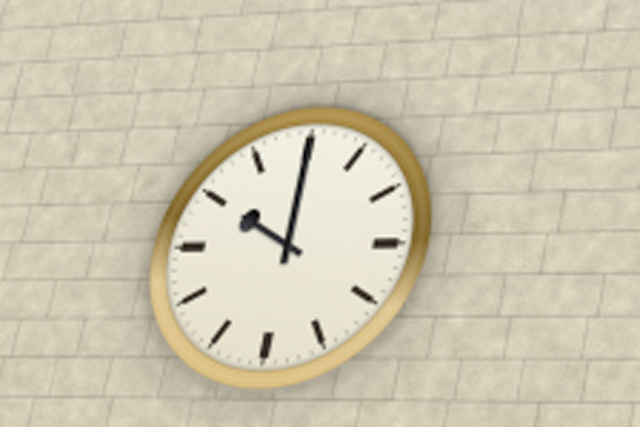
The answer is 10:00
